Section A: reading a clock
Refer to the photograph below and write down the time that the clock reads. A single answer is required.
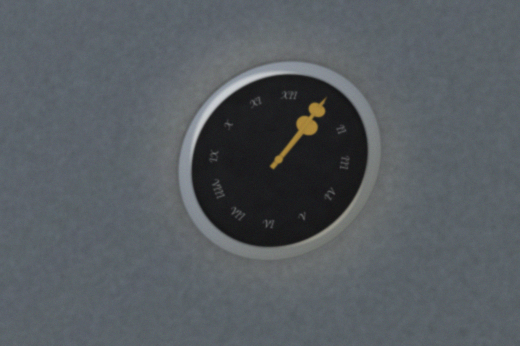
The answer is 1:05
